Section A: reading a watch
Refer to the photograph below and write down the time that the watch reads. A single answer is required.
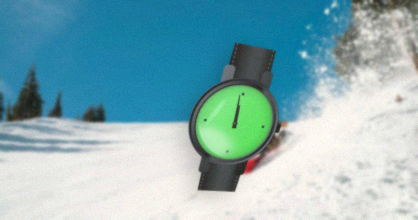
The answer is 11:59
